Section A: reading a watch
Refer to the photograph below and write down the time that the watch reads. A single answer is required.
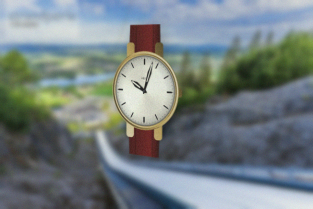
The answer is 10:03
